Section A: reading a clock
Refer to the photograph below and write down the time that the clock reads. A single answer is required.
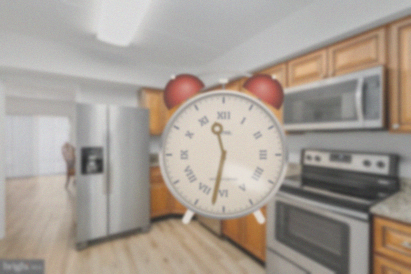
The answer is 11:32
